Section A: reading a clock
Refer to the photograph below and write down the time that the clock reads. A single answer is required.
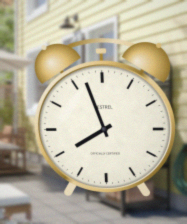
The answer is 7:57
